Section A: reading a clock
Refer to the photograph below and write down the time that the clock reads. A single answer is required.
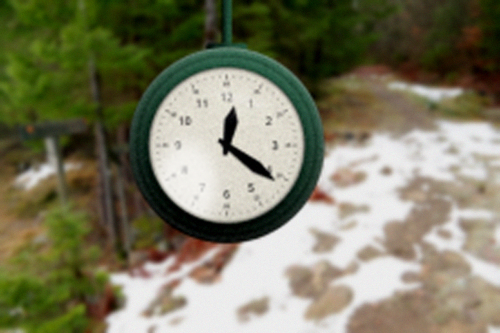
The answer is 12:21
